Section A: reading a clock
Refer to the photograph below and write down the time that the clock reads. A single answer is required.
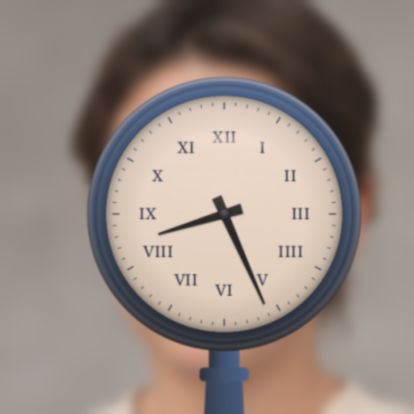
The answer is 8:26
